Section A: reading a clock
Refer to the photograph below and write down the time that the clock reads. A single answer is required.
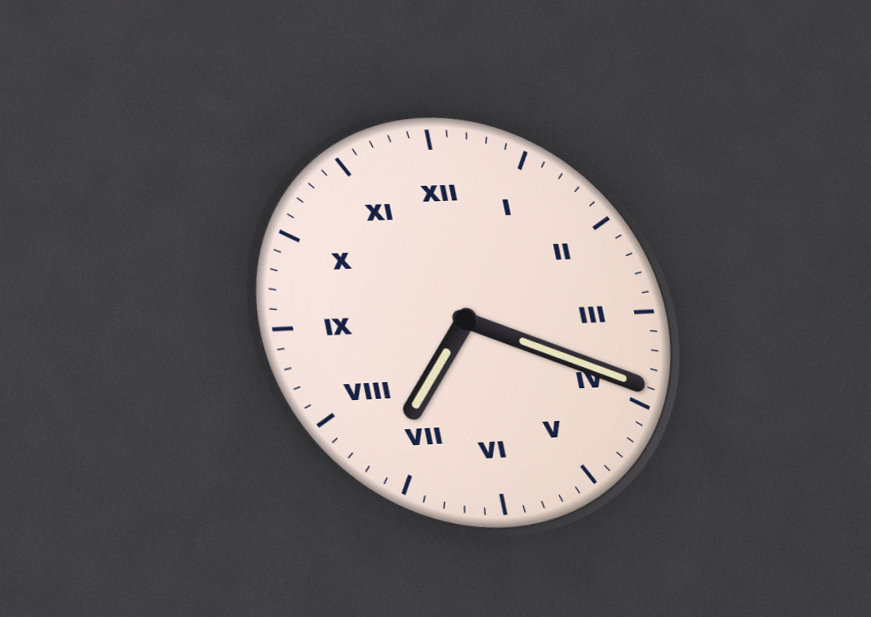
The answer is 7:19
